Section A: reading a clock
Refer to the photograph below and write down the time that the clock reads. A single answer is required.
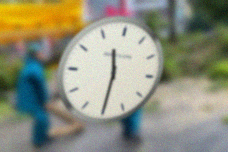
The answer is 11:30
